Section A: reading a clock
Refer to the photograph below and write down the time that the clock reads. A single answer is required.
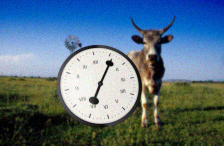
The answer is 7:06
